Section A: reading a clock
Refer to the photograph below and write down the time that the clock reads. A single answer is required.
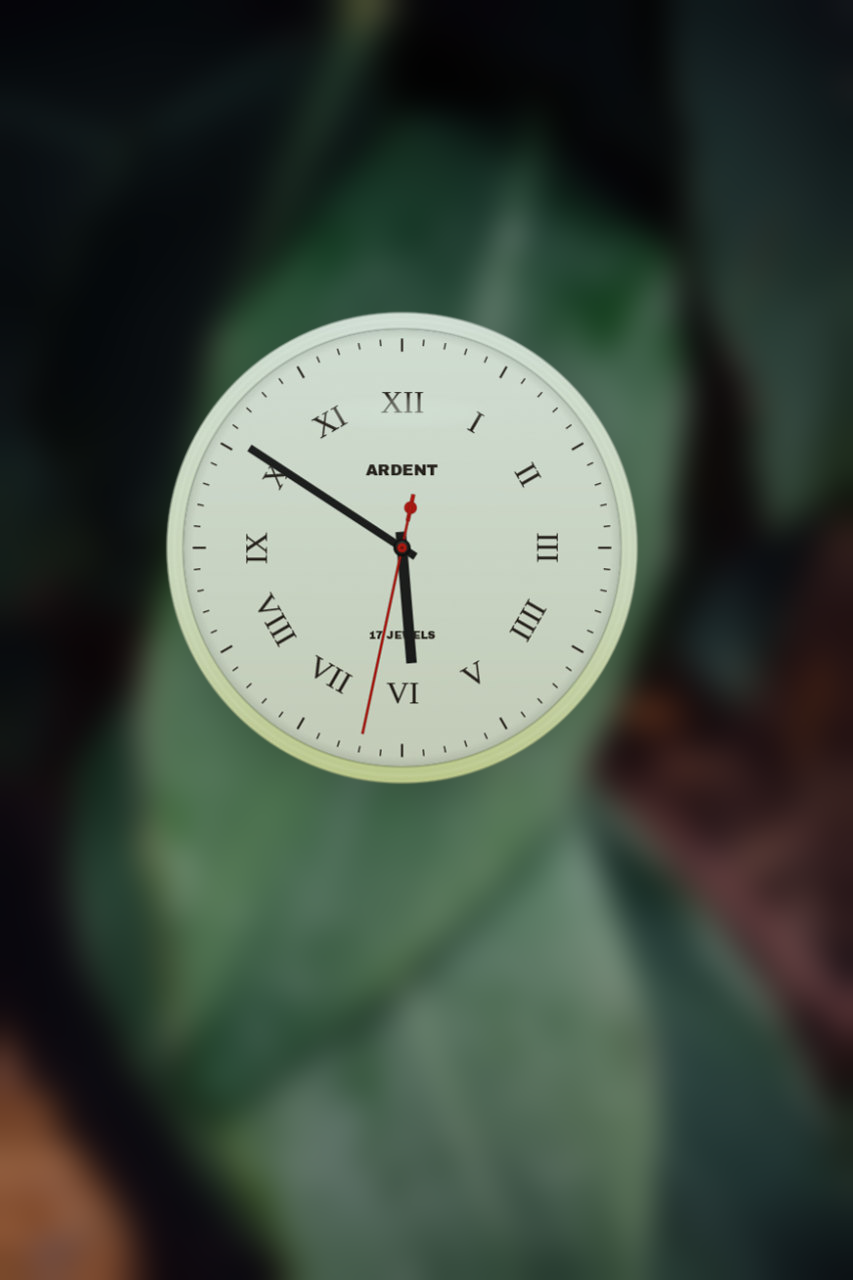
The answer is 5:50:32
